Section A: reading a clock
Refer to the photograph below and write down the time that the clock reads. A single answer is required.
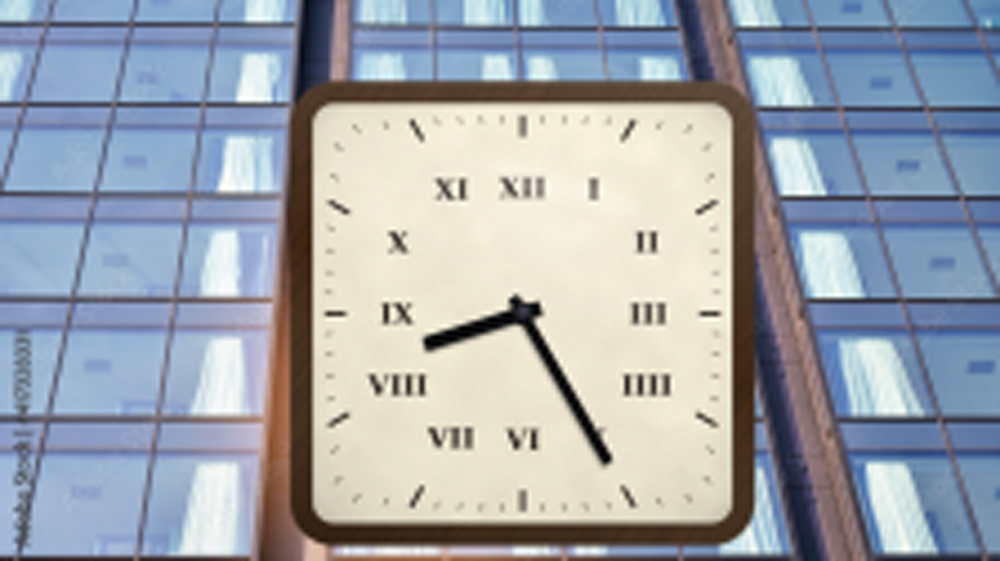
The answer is 8:25
